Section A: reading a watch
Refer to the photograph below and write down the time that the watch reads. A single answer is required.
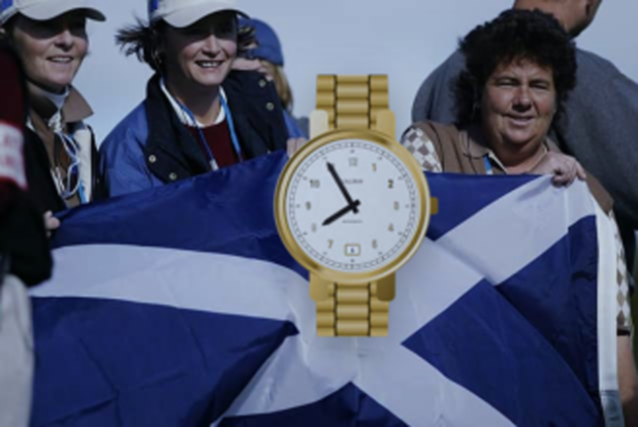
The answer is 7:55
